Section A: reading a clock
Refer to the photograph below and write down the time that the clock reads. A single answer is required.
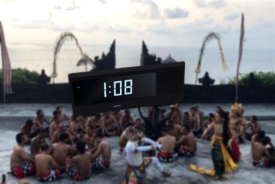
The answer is 1:08
